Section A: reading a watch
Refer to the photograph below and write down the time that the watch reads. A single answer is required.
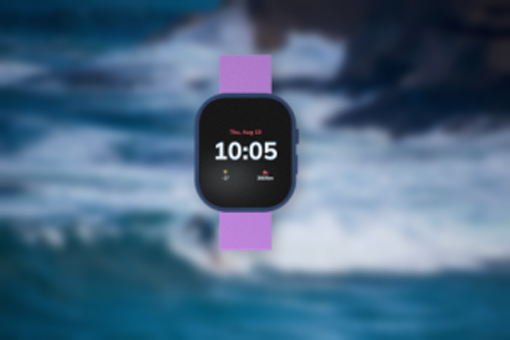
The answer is 10:05
